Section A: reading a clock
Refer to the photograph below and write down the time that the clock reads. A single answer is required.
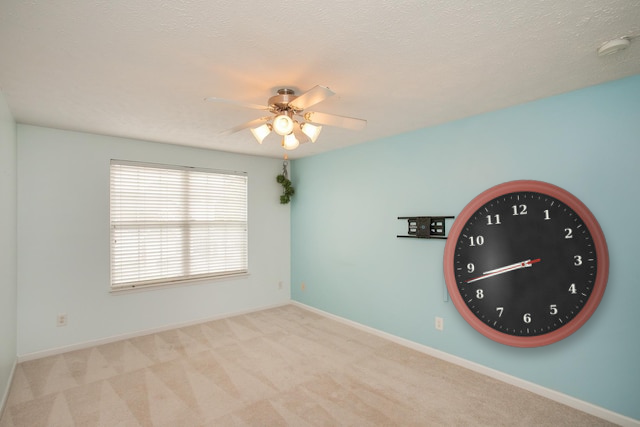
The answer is 8:42:43
